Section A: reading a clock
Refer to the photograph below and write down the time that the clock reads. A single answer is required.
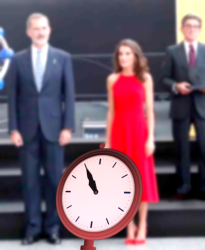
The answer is 10:55
